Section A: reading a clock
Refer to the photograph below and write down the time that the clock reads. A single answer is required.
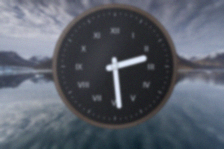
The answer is 2:29
